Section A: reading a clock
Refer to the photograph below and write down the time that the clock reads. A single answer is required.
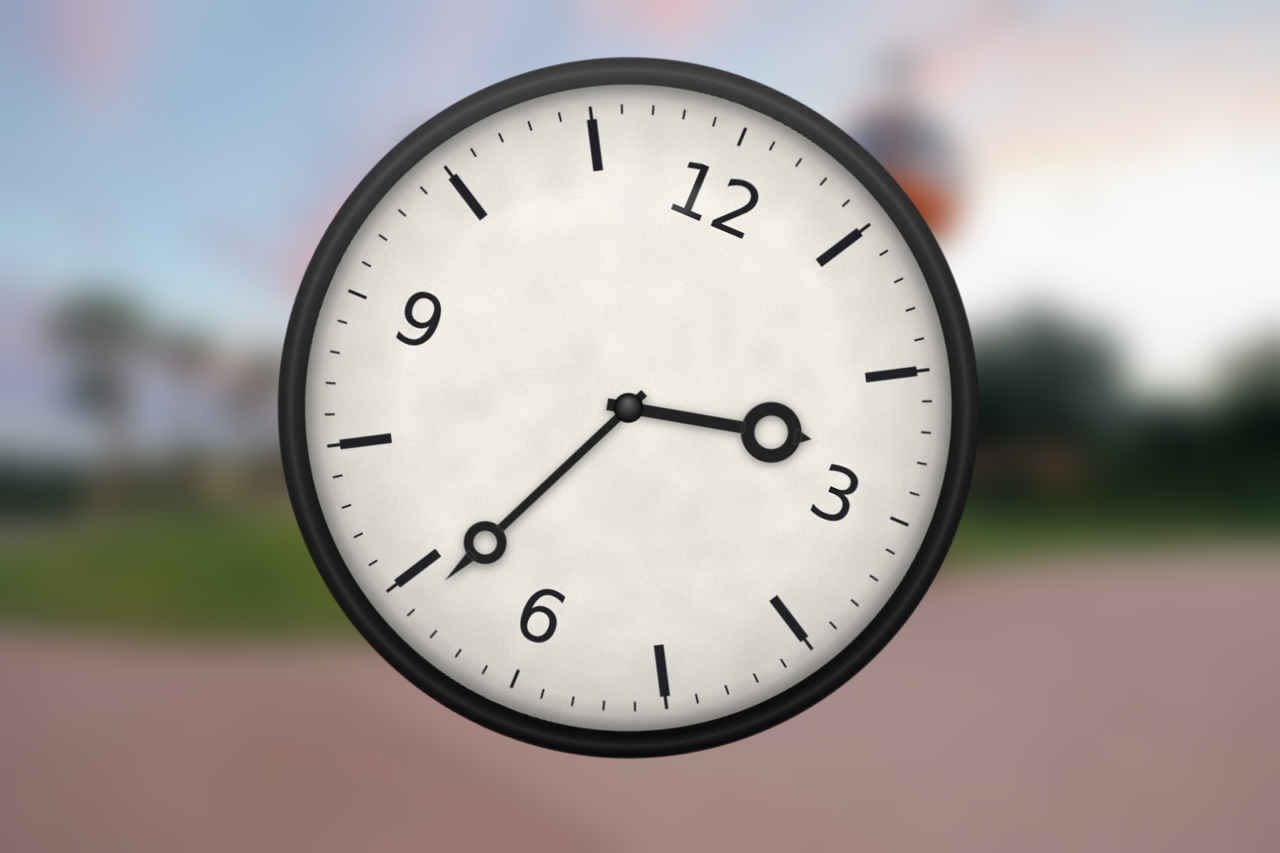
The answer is 2:34
